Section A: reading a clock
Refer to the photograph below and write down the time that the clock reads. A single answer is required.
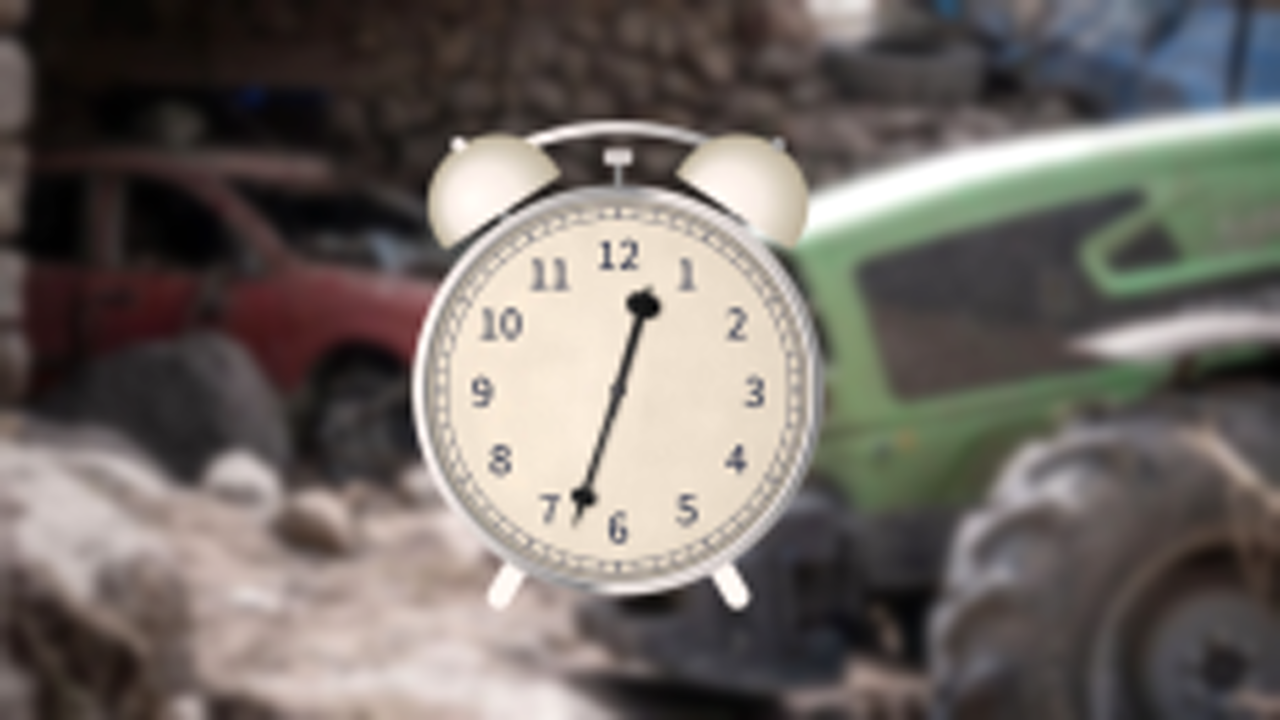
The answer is 12:33
